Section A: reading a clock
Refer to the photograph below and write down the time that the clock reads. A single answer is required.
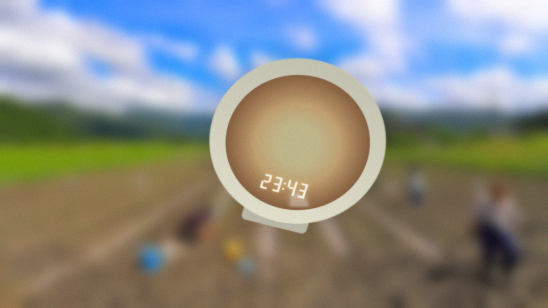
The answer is 23:43
